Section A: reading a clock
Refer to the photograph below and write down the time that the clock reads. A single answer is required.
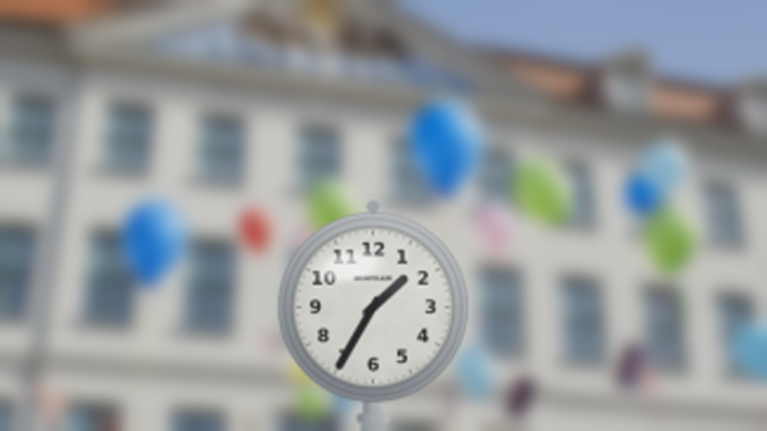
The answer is 1:35
